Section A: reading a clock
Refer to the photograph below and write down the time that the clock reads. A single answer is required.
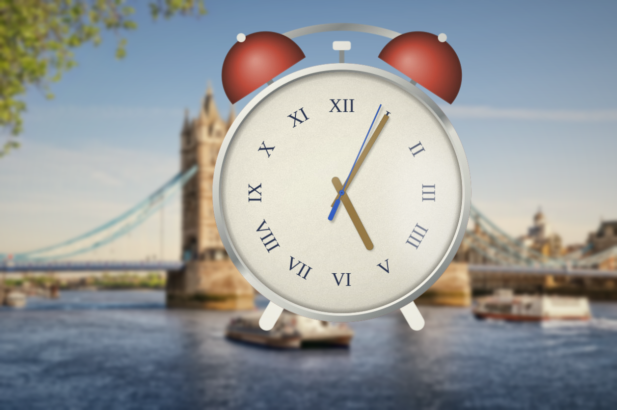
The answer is 5:05:04
